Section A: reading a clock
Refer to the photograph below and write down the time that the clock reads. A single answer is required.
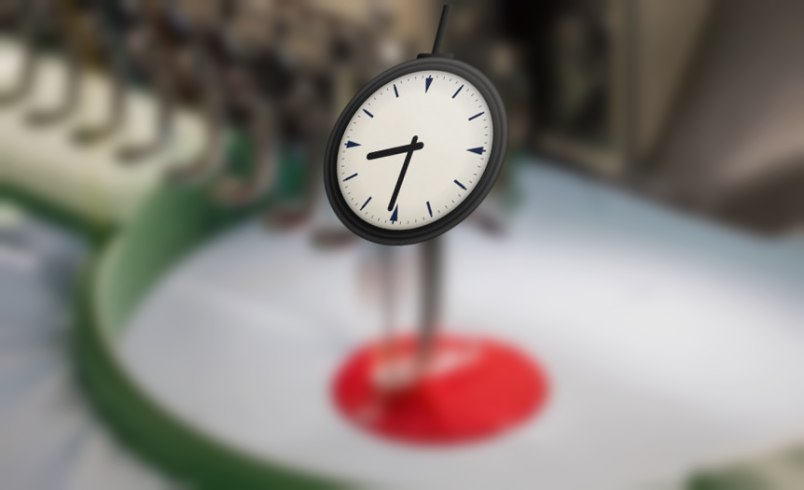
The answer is 8:31
